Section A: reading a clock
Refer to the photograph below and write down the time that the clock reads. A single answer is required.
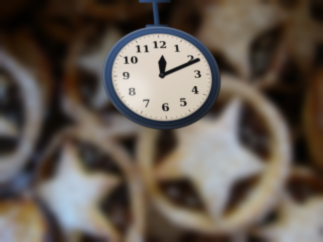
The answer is 12:11
